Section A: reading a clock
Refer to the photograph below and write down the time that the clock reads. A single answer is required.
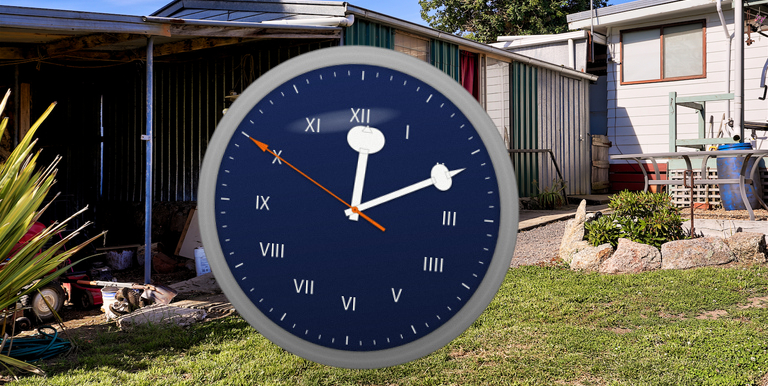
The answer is 12:10:50
